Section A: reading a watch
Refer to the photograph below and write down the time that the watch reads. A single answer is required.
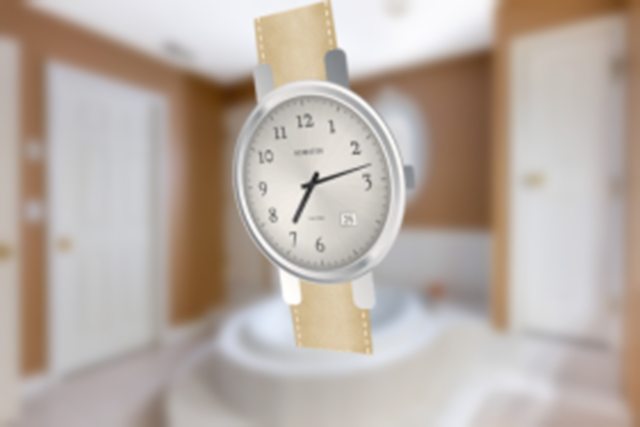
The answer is 7:13
